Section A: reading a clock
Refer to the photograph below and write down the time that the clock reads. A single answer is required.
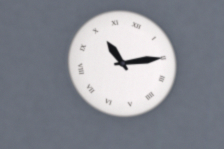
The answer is 10:10
